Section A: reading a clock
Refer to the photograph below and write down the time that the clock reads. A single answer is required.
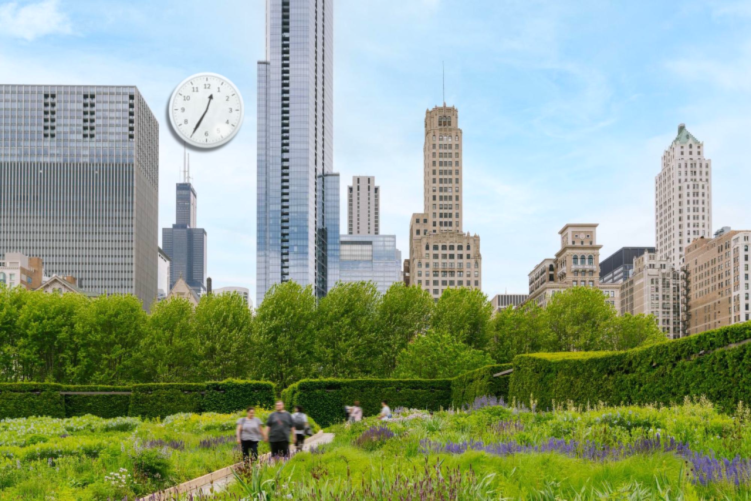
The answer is 12:35
